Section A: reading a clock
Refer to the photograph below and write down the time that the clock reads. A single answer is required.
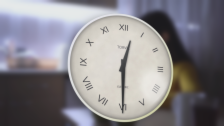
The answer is 12:30
